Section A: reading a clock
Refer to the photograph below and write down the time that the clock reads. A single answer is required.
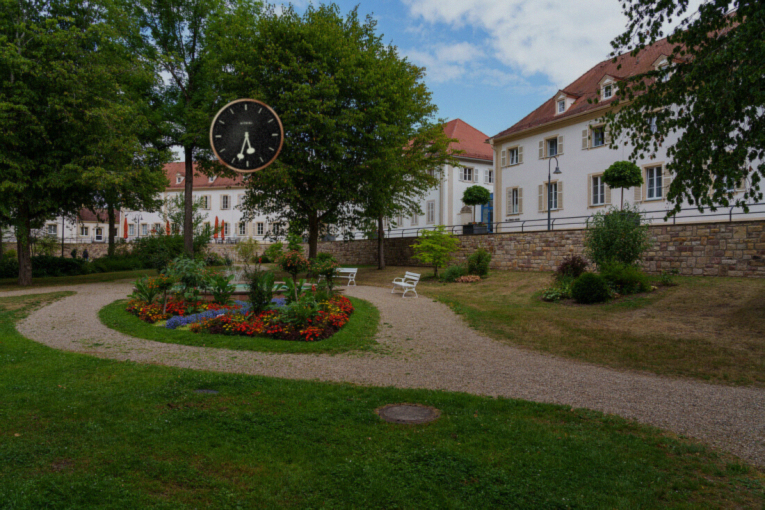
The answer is 5:33
